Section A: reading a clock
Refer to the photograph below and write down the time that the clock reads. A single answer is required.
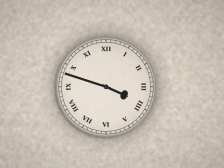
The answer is 3:48
